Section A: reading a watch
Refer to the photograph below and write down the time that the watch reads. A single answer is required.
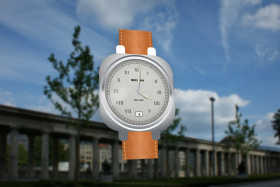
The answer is 4:01
